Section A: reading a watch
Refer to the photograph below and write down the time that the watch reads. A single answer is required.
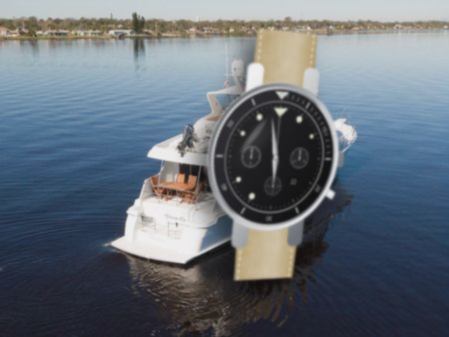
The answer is 5:58
